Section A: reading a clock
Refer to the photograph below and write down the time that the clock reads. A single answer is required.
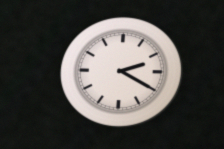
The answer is 2:20
